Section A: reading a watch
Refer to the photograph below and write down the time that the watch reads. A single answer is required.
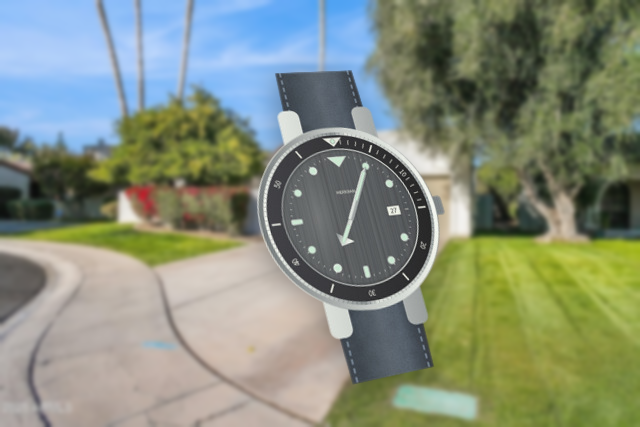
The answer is 7:05
